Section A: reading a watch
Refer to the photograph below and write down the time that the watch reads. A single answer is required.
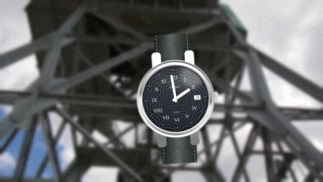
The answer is 1:59
